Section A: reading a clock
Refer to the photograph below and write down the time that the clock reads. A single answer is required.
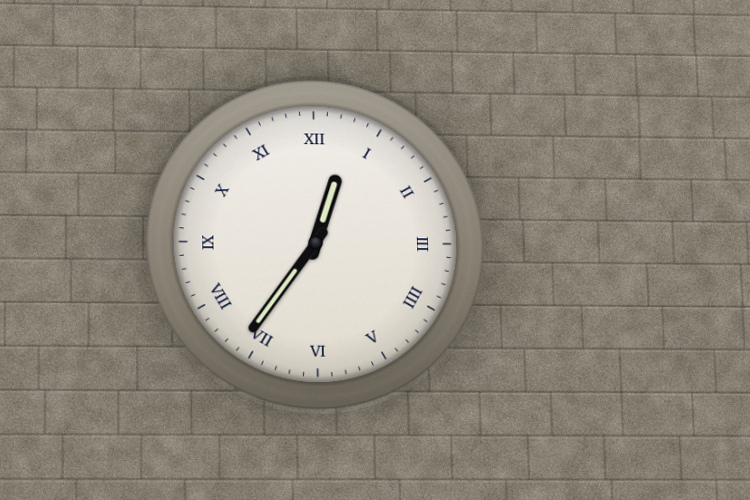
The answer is 12:36
